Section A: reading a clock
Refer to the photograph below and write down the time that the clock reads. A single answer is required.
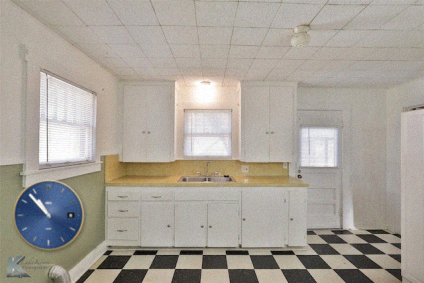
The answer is 10:53
